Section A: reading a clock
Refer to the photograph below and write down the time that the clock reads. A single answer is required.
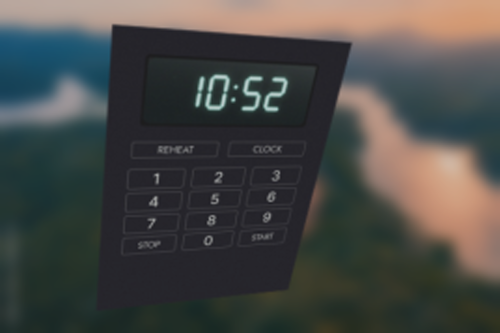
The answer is 10:52
